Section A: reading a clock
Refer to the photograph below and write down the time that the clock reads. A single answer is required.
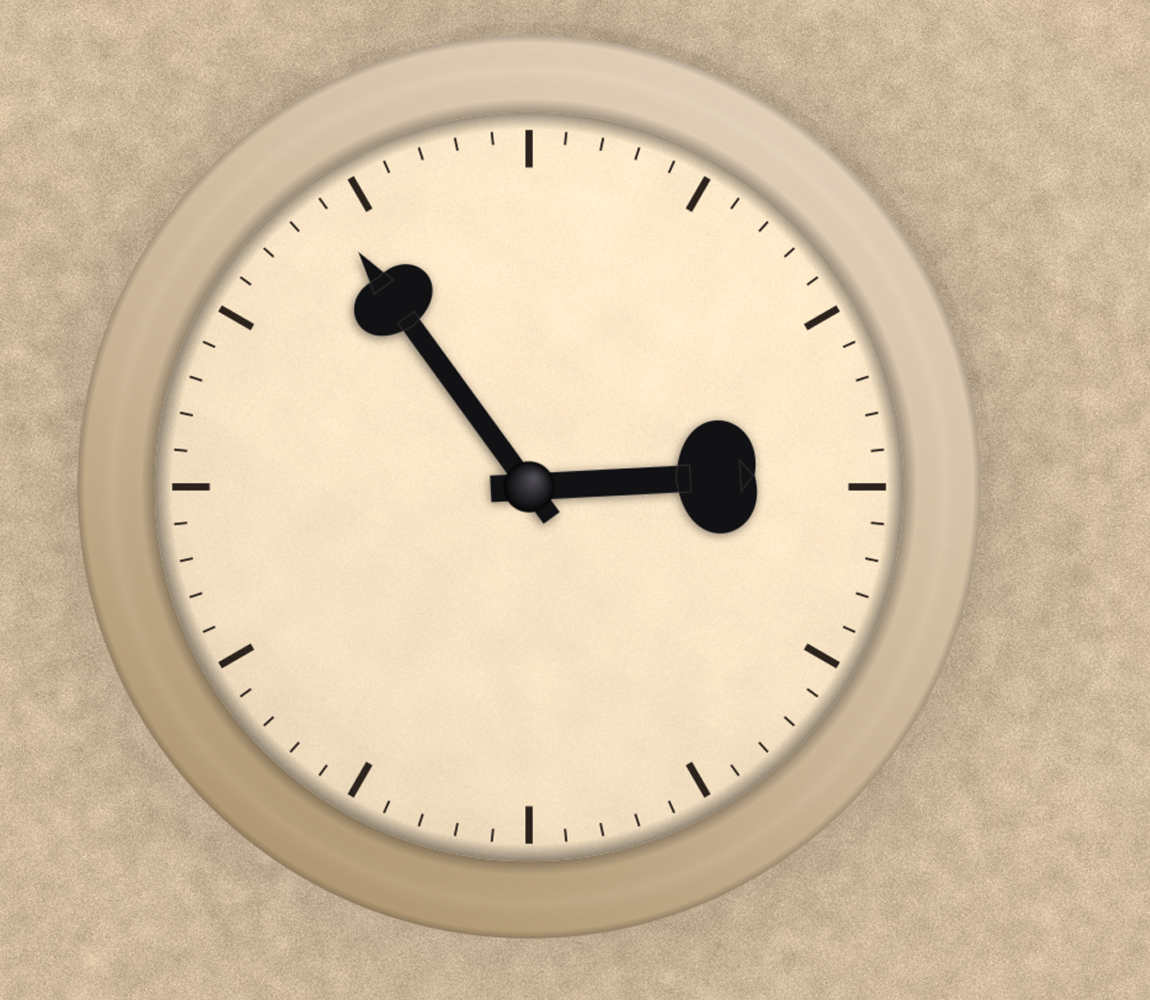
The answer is 2:54
